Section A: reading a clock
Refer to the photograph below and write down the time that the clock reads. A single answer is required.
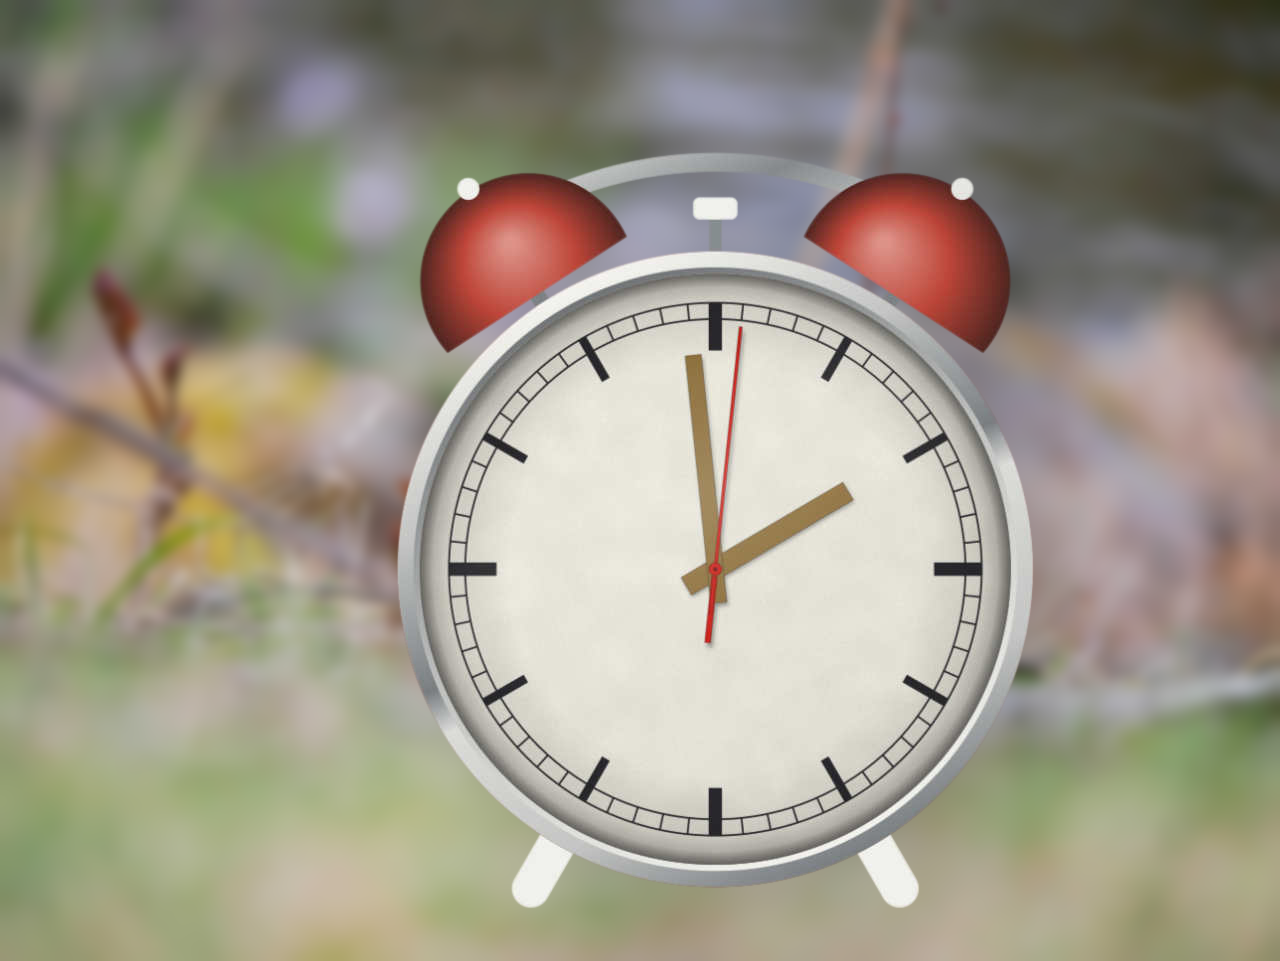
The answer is 1:59:01
